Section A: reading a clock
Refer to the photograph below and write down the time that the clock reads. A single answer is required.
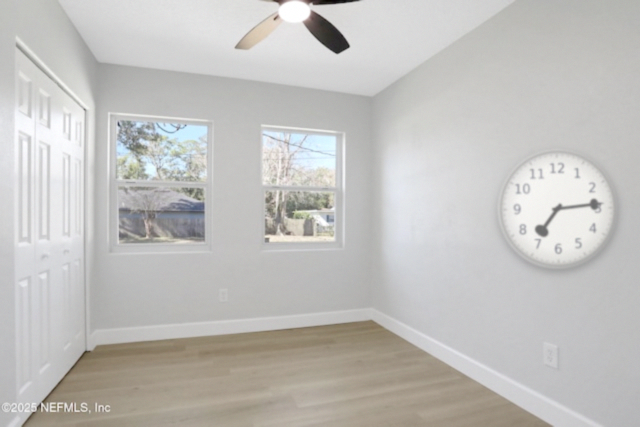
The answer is 7:14
